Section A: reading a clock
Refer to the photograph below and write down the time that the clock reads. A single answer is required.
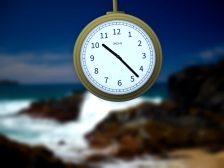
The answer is 10:23
